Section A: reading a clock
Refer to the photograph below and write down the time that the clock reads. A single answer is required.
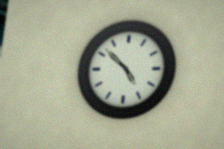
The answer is 4:52
